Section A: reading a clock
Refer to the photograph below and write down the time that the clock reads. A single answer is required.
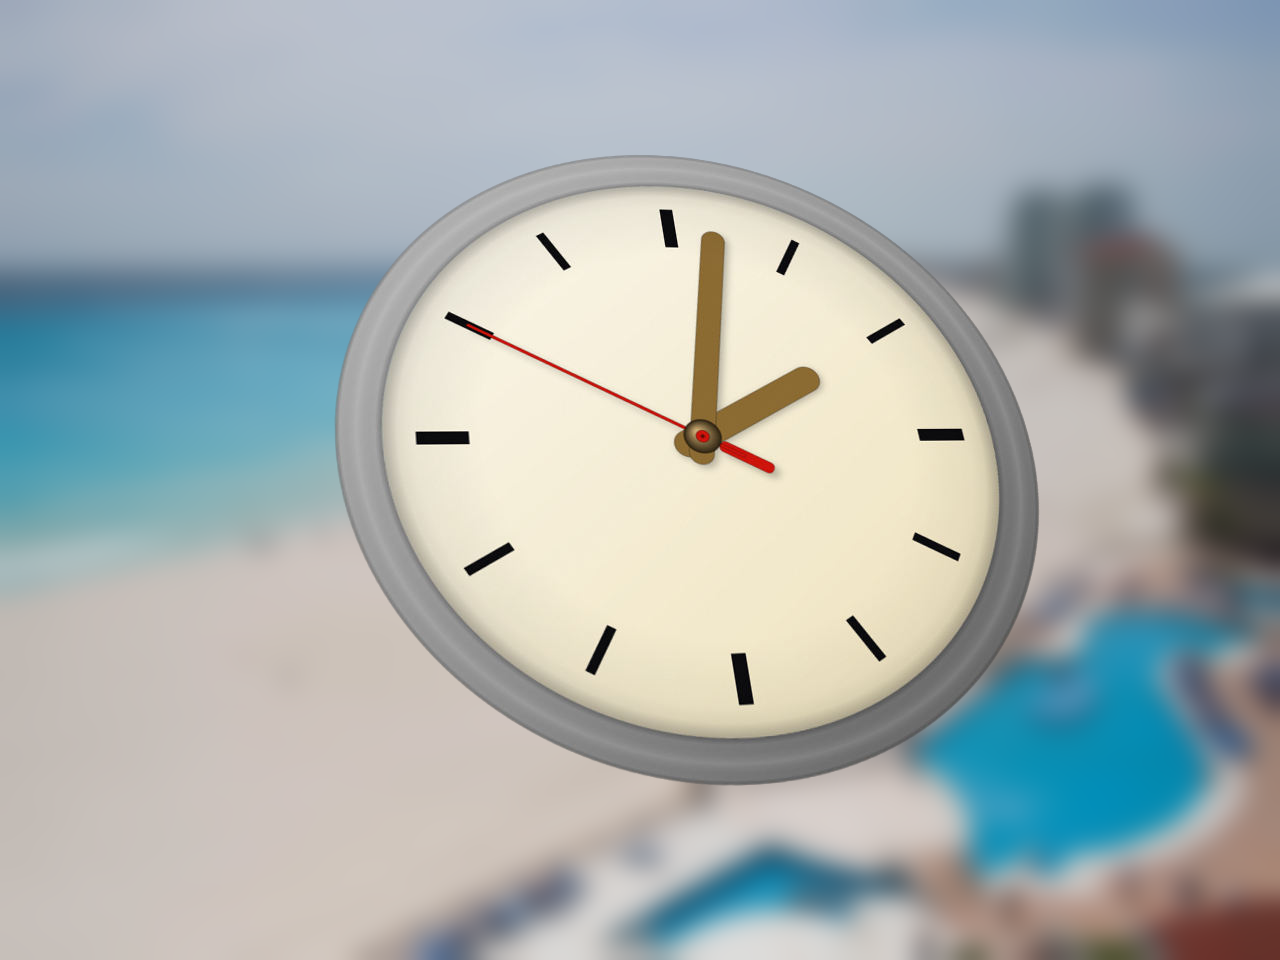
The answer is 2:01:50
